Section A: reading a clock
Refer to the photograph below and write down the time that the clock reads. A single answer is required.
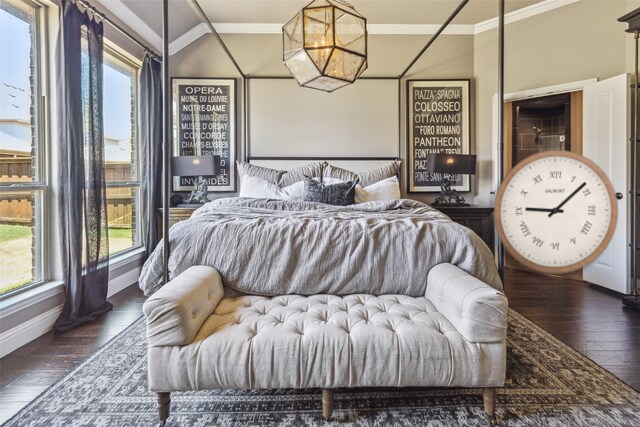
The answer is 9:08
